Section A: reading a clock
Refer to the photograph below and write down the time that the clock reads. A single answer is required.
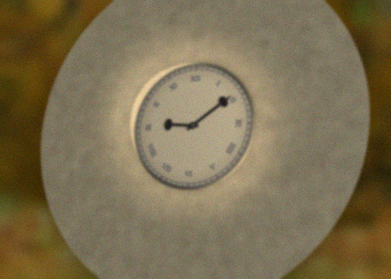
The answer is 9:09
